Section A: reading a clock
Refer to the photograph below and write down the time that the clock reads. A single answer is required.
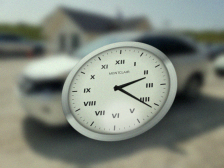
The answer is 2:21
